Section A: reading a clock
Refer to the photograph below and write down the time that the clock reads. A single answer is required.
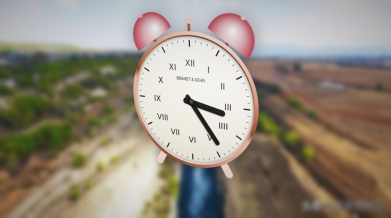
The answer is 3:24
